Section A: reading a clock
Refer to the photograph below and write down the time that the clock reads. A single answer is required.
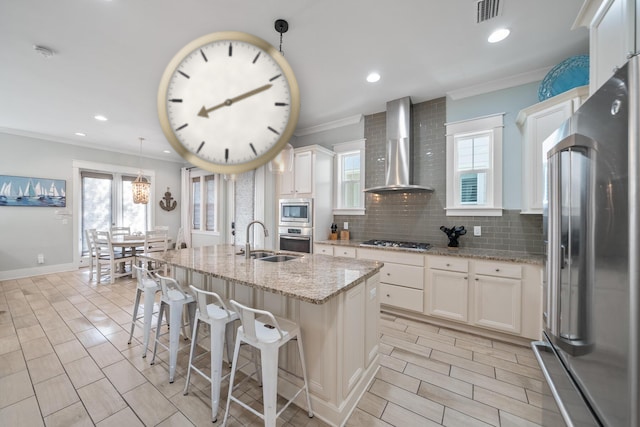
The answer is 8:11
